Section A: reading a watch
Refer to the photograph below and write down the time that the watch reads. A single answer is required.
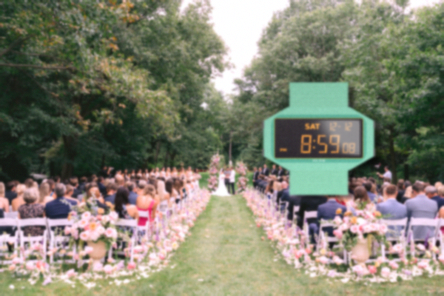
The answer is 8:59
